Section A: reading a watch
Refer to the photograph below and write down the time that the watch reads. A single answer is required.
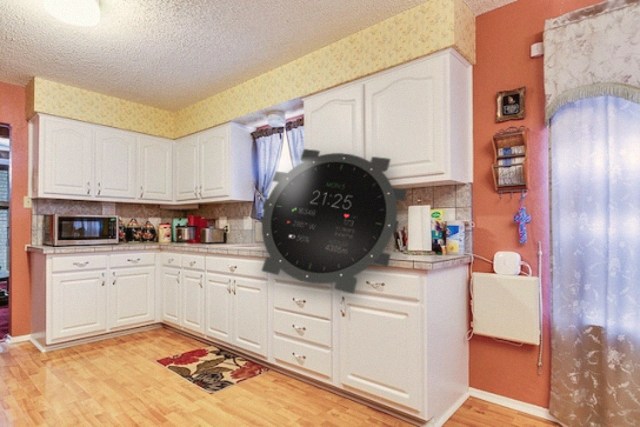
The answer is 21:25
